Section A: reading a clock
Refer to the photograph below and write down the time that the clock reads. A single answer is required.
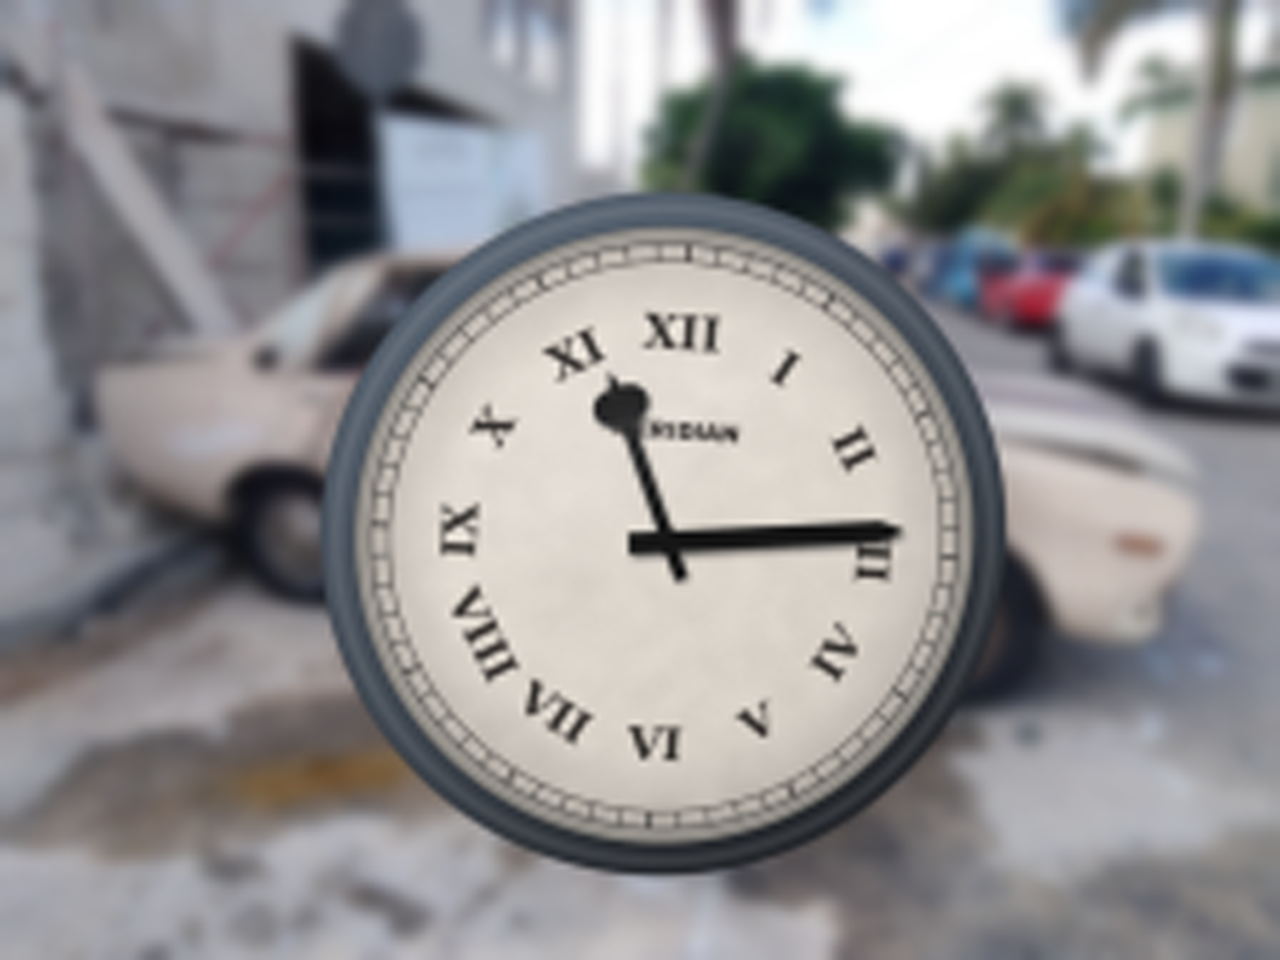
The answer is 11:14
